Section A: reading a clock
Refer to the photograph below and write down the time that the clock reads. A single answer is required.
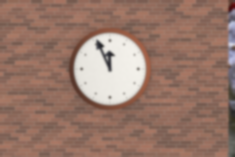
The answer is 11:56
